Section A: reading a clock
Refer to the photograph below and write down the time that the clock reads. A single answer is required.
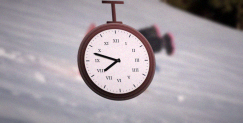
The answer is 7:48
